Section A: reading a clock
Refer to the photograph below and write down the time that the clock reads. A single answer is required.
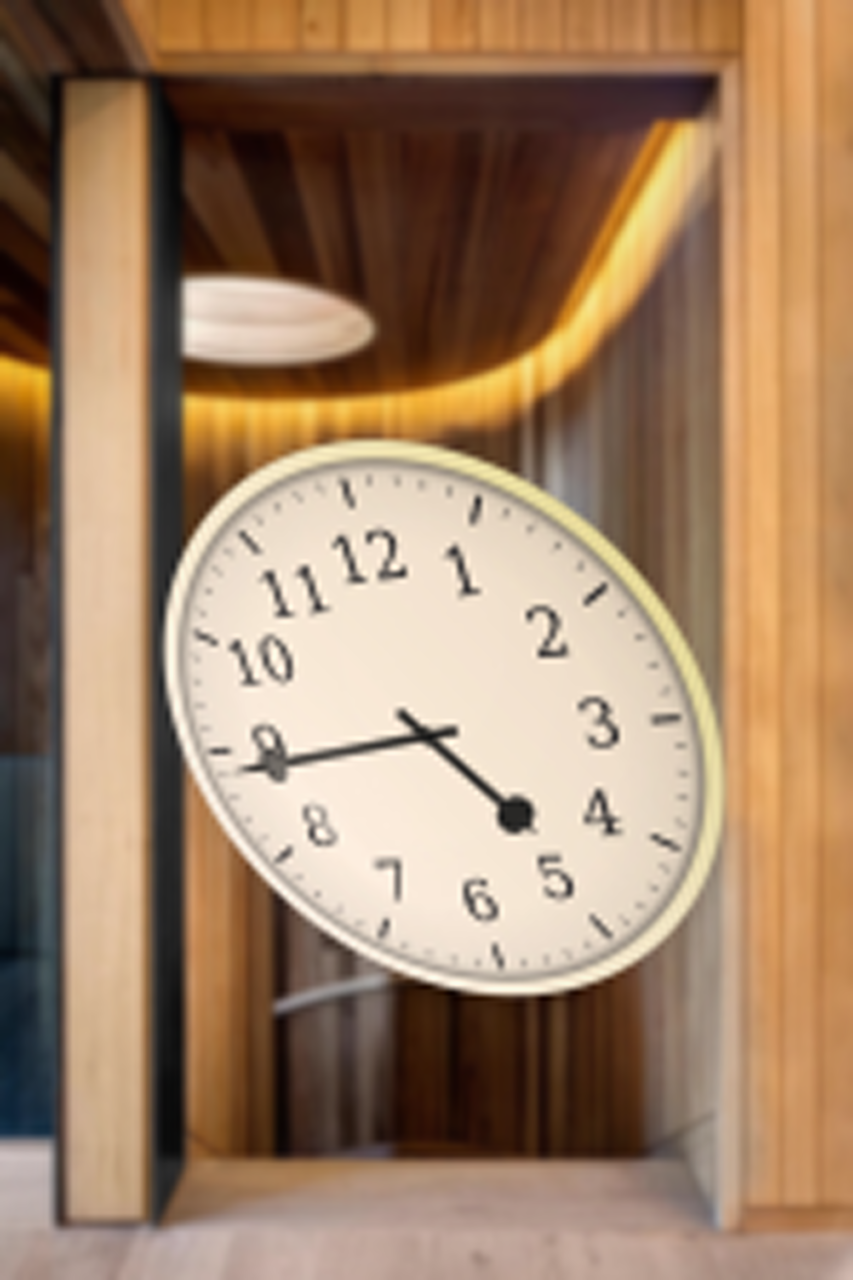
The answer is 4:44
